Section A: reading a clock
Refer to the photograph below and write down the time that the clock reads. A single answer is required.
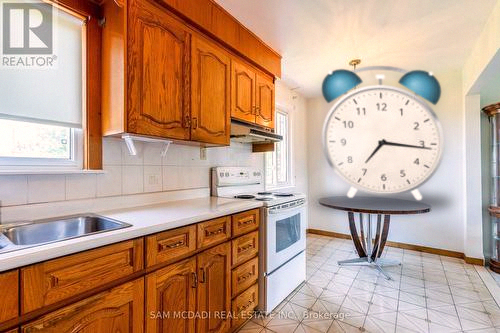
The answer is 7:16
